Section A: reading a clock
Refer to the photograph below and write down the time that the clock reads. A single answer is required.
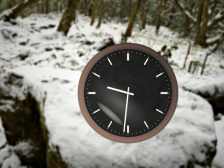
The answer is 9:31
